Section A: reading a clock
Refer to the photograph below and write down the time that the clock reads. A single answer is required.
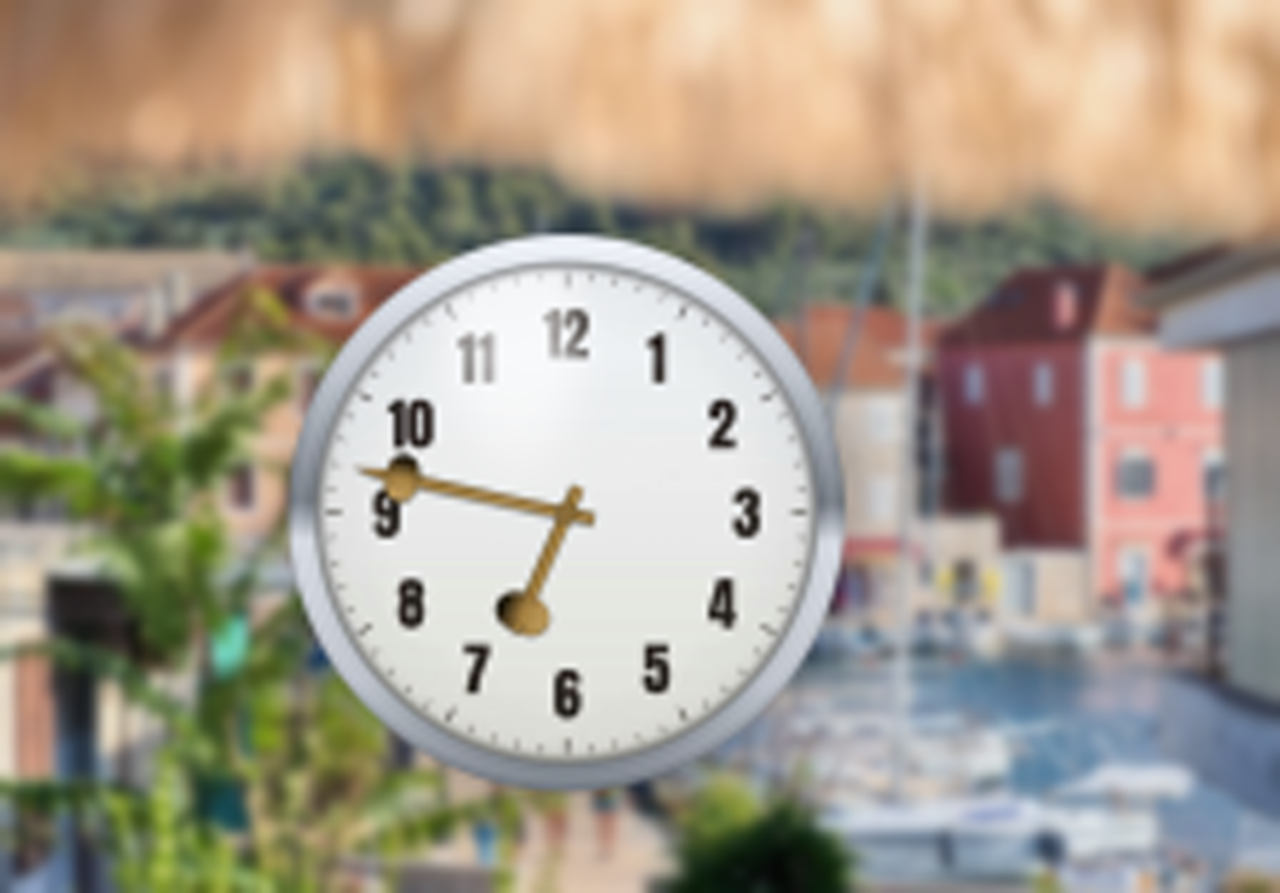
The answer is 6:47
